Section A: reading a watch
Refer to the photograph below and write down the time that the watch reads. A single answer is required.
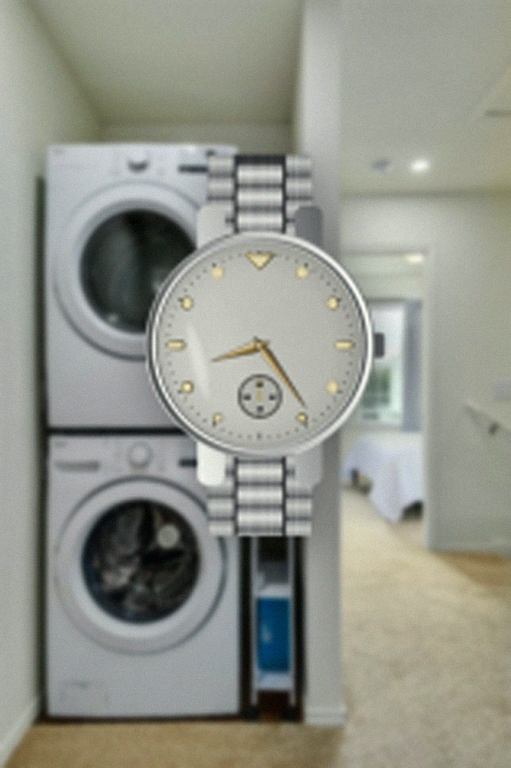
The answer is 8:24
